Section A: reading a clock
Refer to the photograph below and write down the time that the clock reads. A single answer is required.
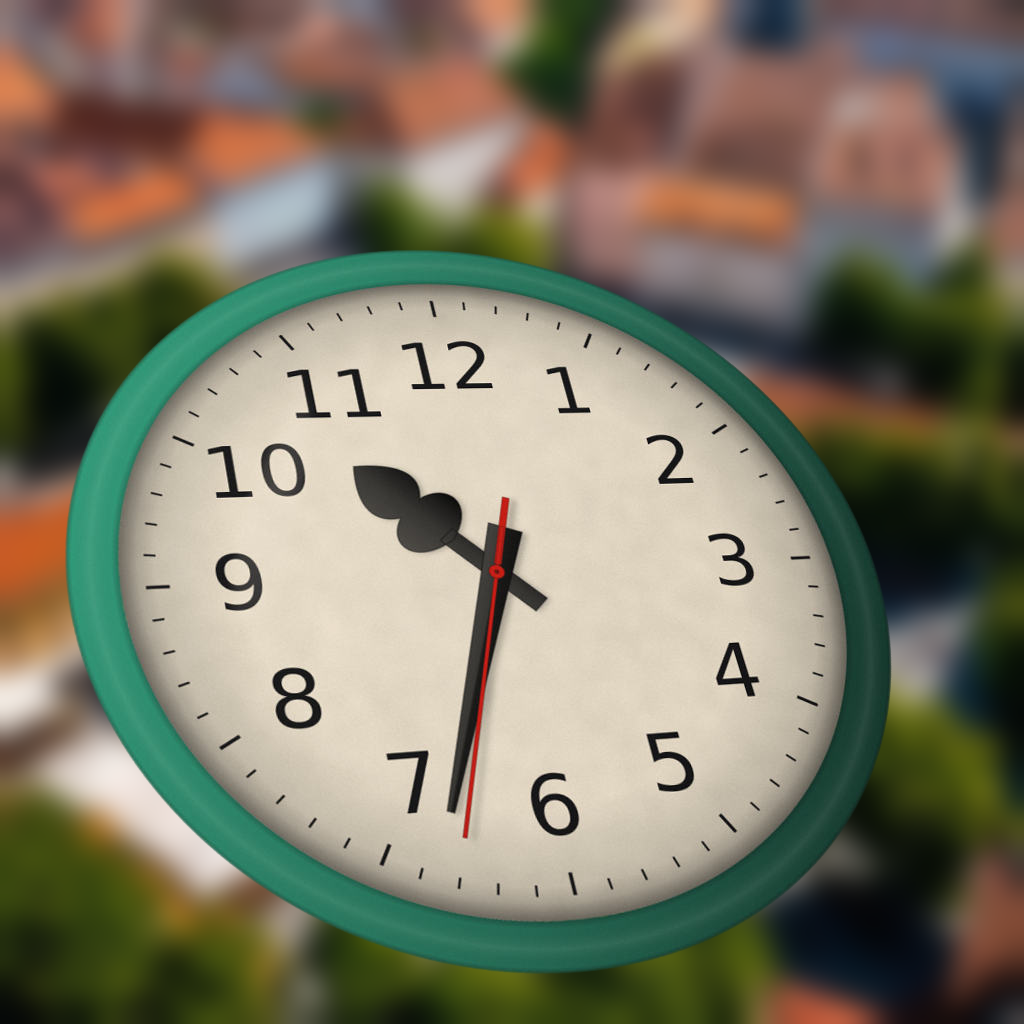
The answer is 10:33:33
